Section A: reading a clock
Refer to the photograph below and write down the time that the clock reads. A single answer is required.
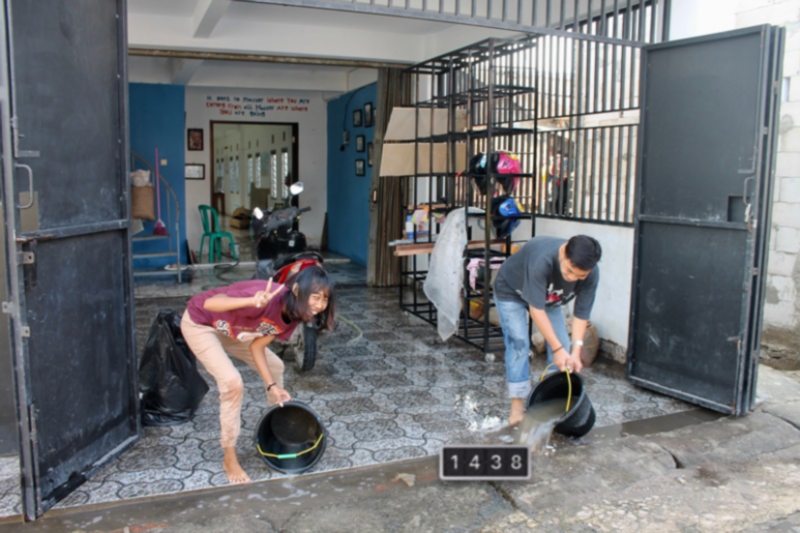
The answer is 14:38
